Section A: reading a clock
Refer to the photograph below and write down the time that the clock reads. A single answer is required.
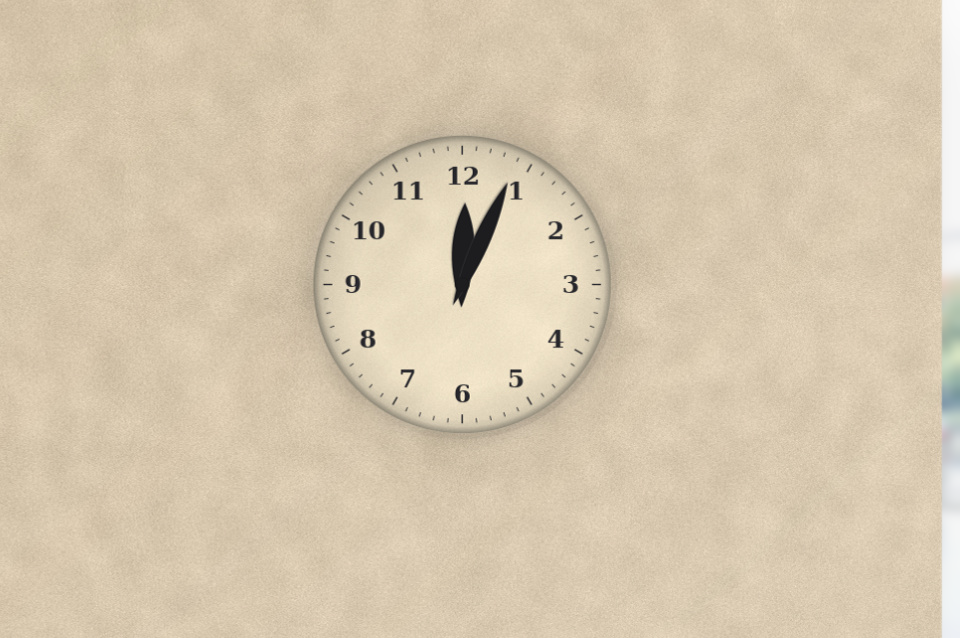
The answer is 12:04
